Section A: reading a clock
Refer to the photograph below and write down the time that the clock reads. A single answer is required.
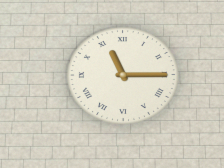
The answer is 11:15
